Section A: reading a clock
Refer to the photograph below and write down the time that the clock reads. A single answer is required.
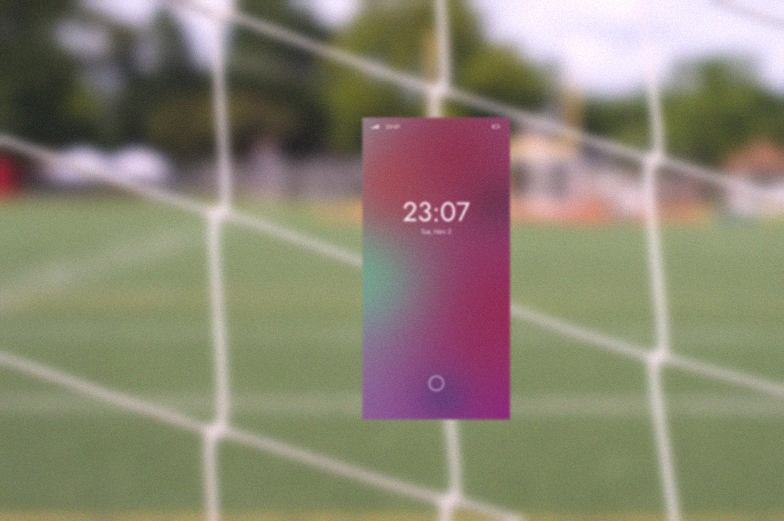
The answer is 23:07
